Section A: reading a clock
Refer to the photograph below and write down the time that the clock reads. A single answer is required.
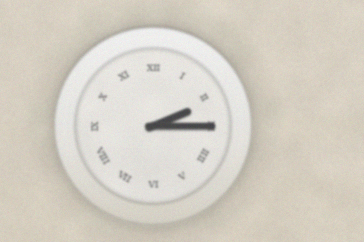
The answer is 2:15
